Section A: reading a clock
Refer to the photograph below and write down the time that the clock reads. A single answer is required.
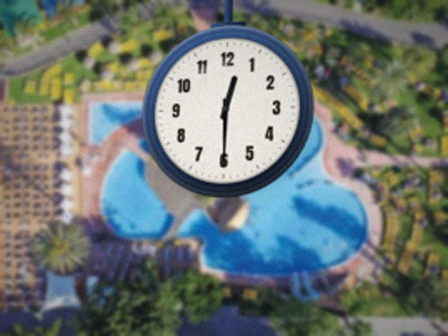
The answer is 12:30
